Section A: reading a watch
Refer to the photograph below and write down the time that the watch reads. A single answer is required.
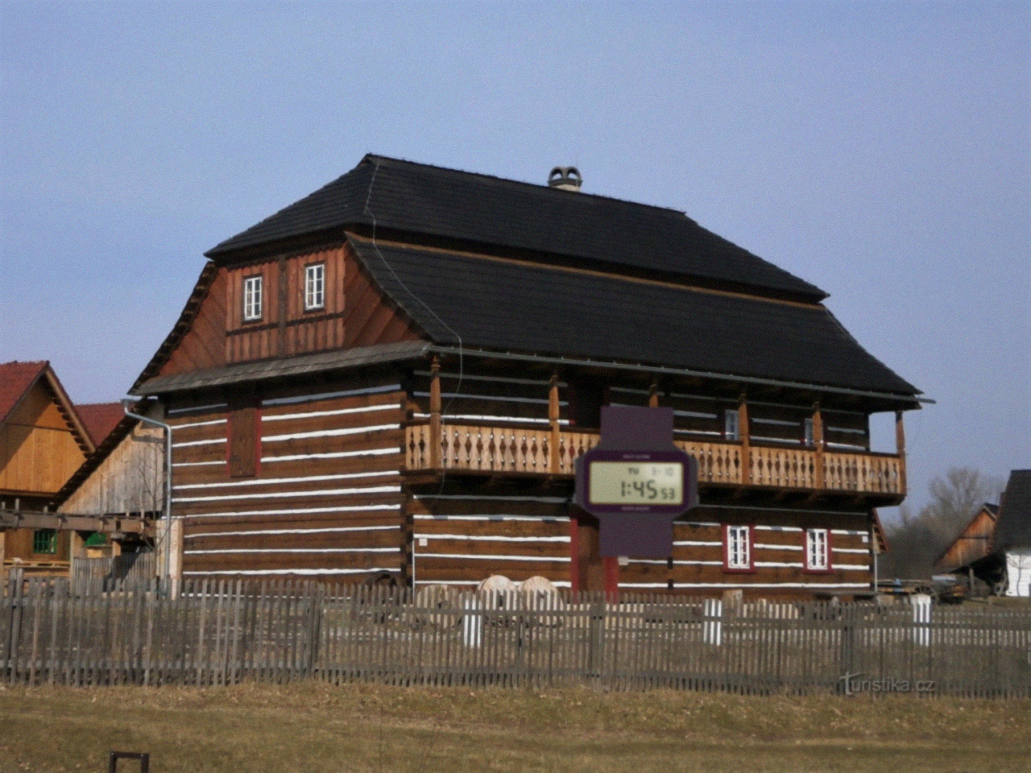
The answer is 1:45
